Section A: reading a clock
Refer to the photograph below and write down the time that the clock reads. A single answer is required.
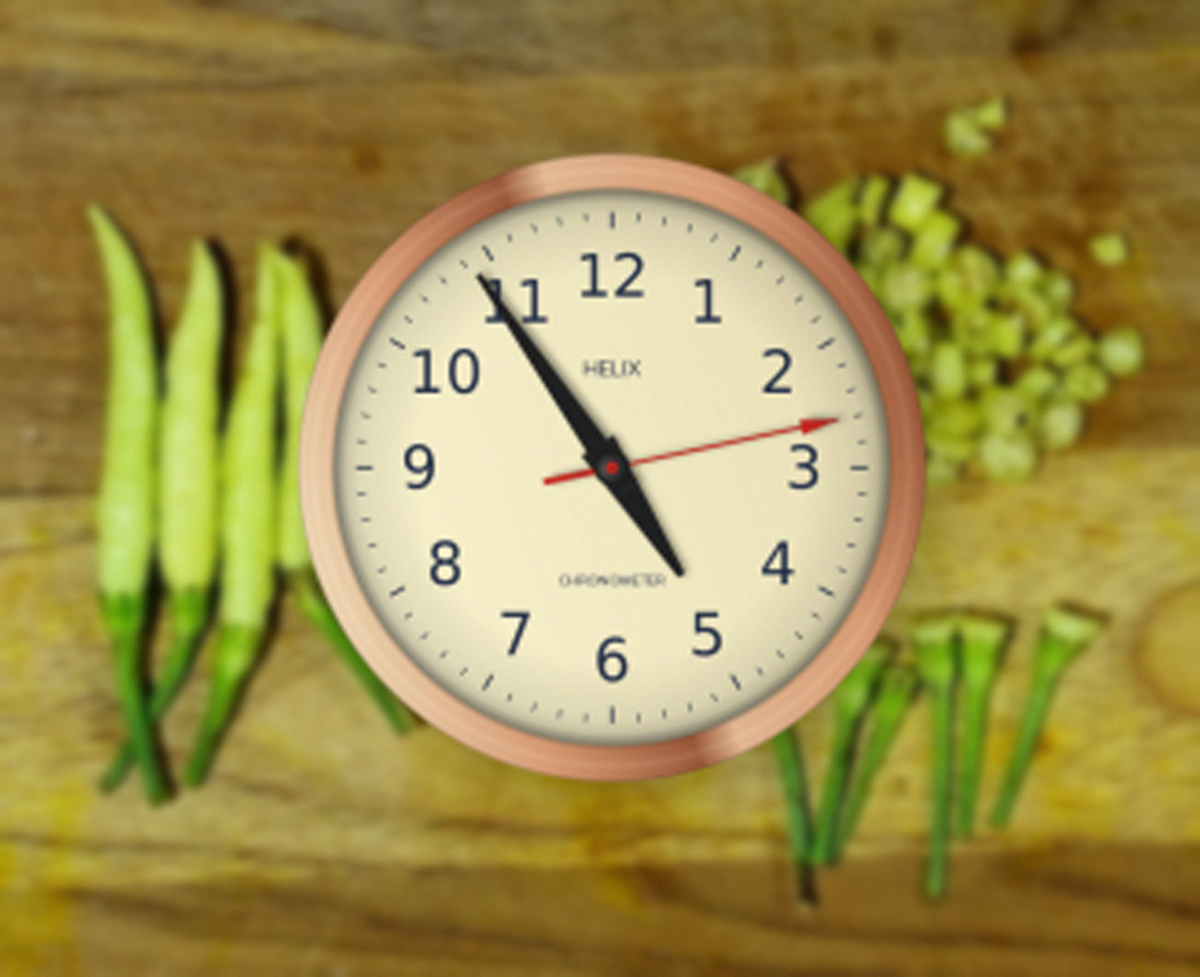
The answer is 4:54:13
